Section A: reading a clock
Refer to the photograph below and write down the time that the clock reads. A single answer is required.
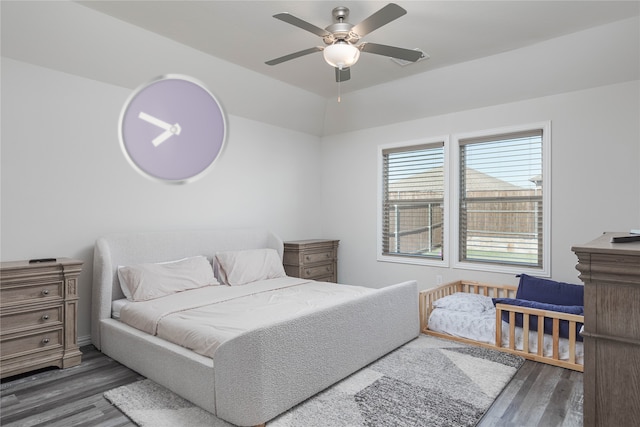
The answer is 7:49
